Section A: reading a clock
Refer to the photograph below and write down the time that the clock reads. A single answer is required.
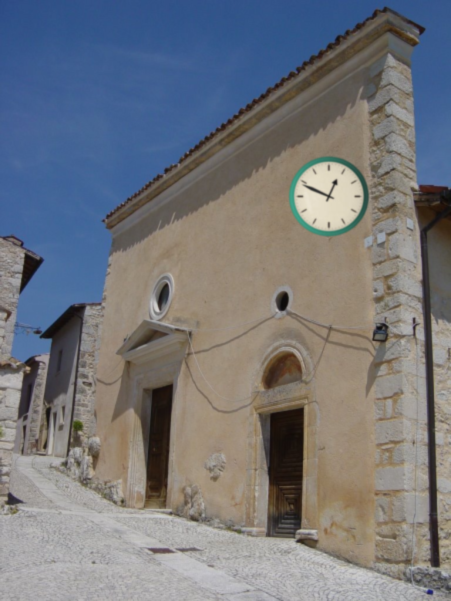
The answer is 12:49
